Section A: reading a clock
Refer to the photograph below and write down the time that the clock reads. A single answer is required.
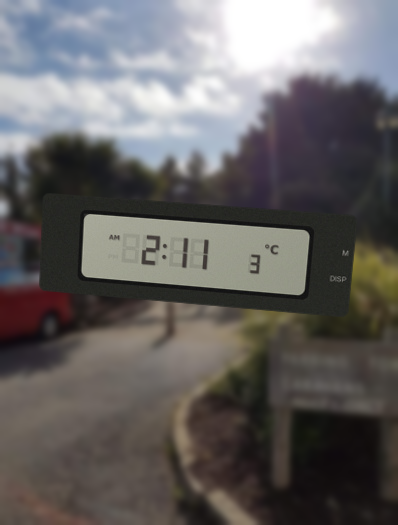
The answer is 2:11
